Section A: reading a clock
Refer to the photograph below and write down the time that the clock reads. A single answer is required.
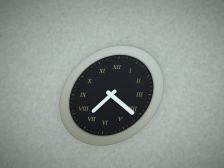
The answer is 7:21
